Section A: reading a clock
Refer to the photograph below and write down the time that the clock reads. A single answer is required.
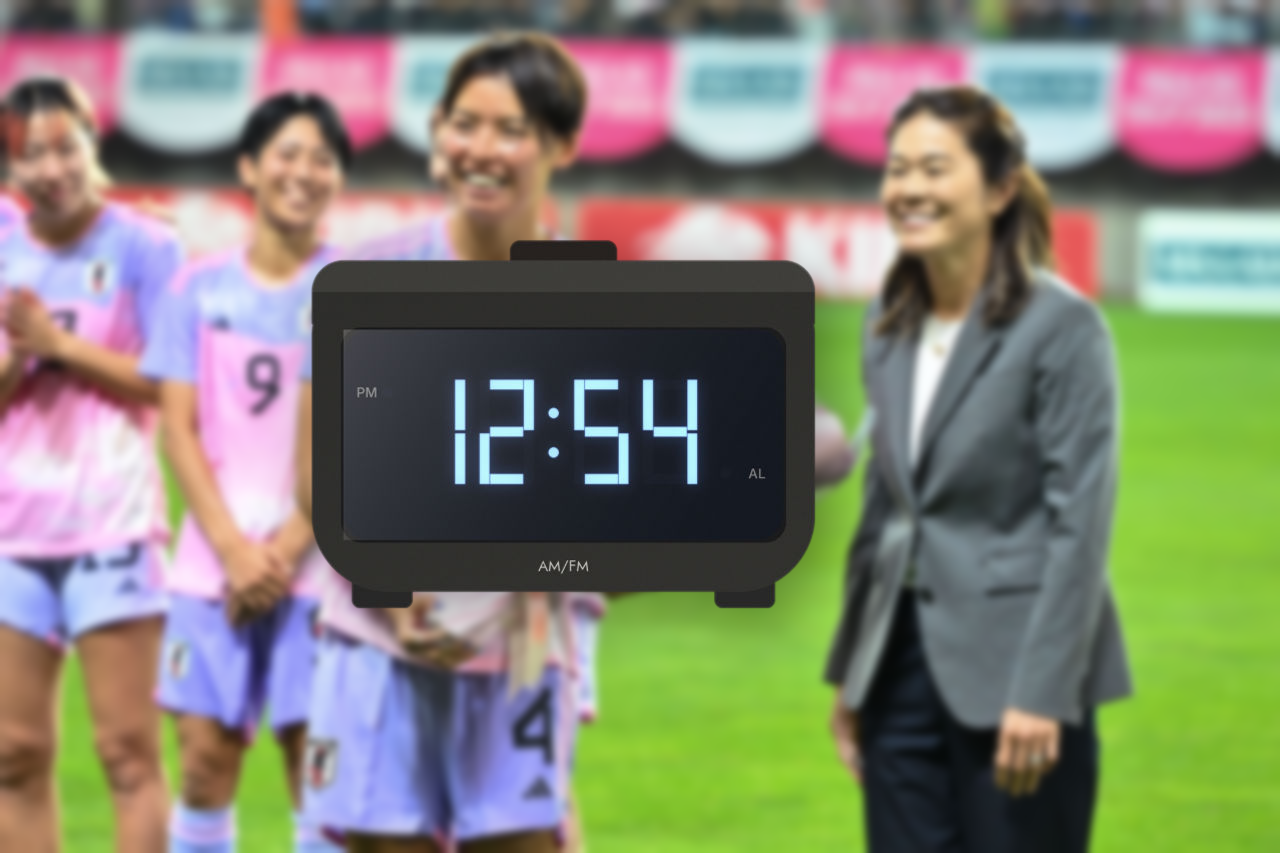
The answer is 12:54
